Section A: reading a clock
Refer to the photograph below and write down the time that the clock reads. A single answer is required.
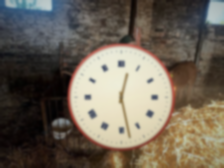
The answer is 12:28
